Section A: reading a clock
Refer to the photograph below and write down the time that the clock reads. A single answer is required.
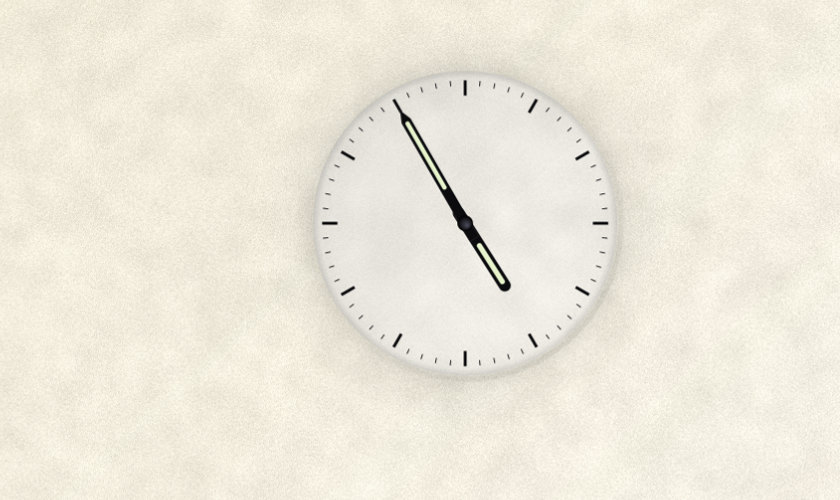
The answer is 4:55
